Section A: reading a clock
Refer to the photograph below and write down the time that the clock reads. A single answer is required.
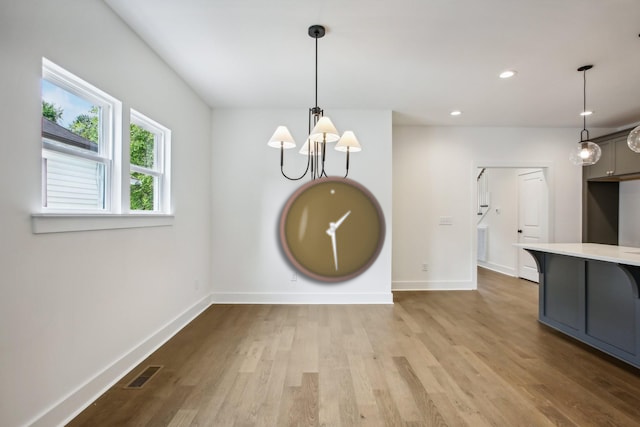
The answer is 1:29
